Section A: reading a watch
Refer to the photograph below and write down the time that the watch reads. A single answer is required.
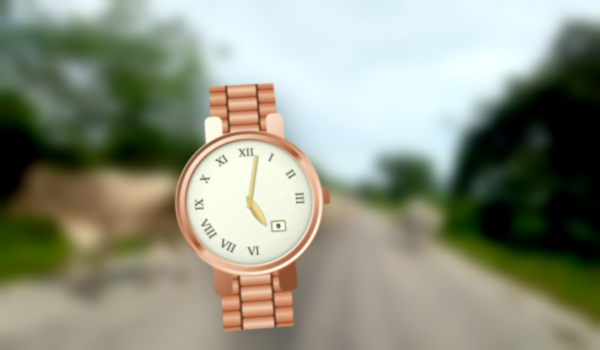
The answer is 5:02
